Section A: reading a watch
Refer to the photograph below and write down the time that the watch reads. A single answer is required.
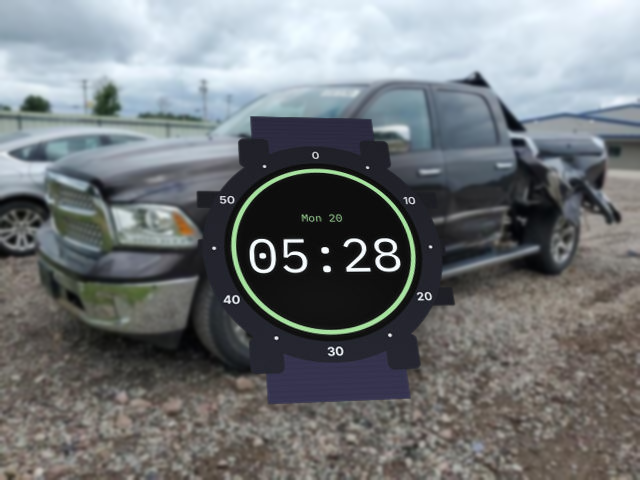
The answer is 5:28
